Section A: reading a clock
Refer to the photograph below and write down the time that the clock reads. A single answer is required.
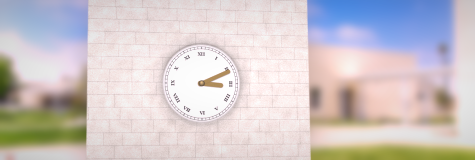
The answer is 3:11
